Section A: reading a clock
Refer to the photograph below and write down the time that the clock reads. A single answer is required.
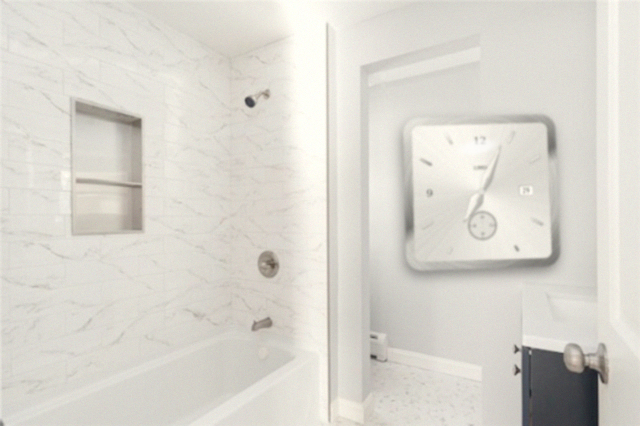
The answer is 7:04
